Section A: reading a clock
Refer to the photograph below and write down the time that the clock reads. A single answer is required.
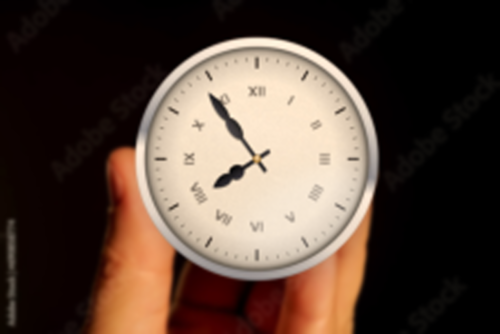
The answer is 7:54
